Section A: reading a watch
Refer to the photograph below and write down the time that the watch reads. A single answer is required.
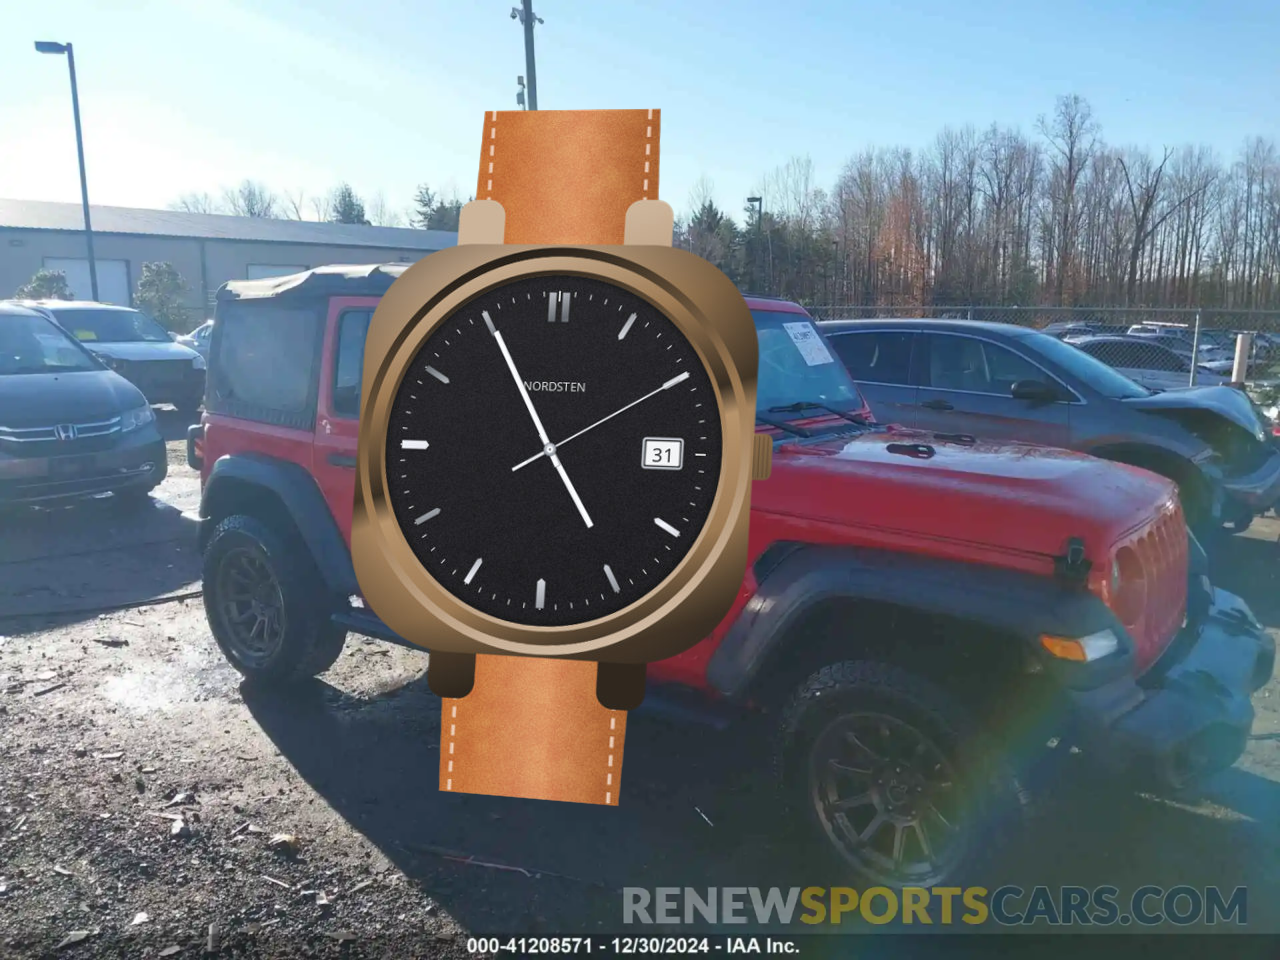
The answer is 4:55:10
